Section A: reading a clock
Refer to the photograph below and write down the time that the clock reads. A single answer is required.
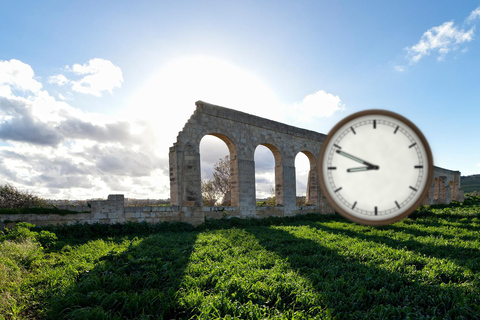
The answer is 8:49
